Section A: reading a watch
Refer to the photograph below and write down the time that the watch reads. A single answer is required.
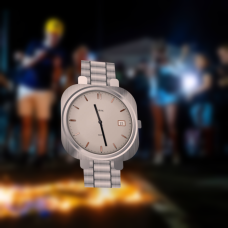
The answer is 11:28
